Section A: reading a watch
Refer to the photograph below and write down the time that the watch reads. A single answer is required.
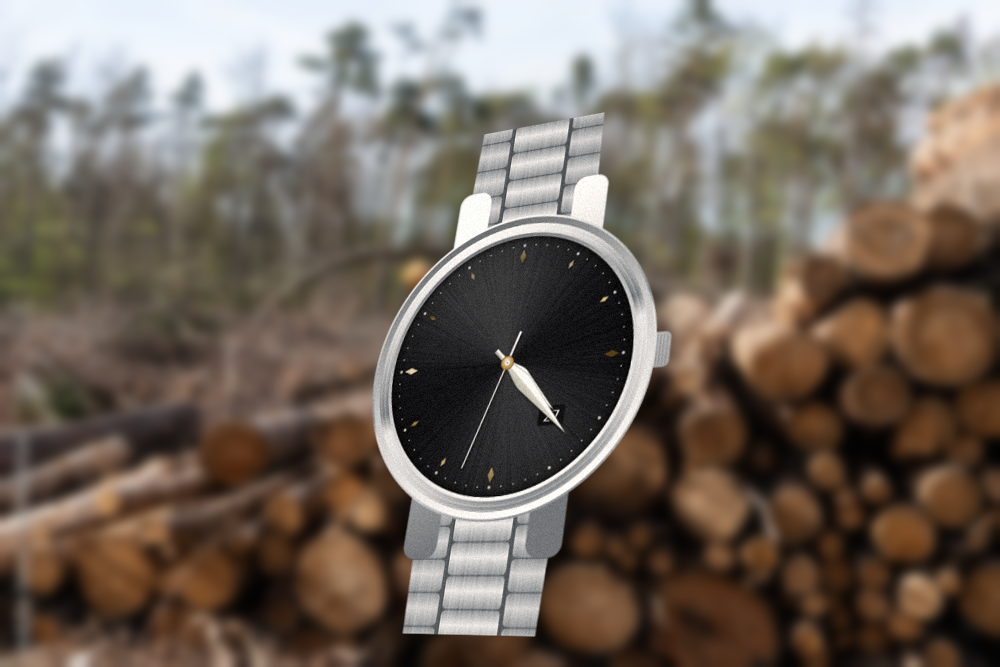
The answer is 4:22:33
